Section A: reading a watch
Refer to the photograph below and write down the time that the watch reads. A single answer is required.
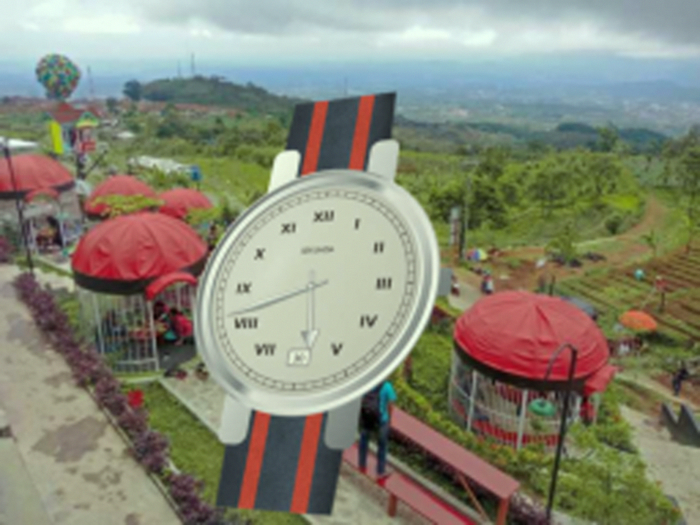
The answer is 5:42
